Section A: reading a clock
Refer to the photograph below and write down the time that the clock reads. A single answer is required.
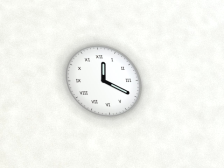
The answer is 12:20
